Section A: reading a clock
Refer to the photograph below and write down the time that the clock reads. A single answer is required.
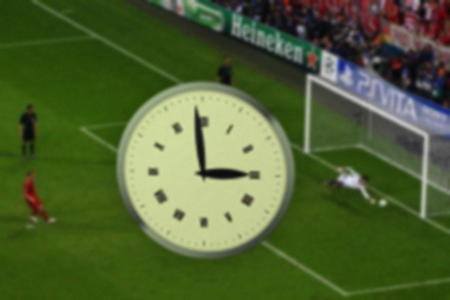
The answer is 2:59
